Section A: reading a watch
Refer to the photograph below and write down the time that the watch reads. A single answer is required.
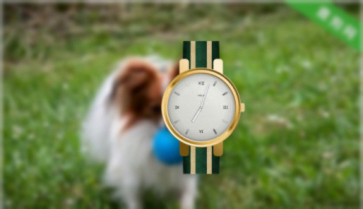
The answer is 7:03
